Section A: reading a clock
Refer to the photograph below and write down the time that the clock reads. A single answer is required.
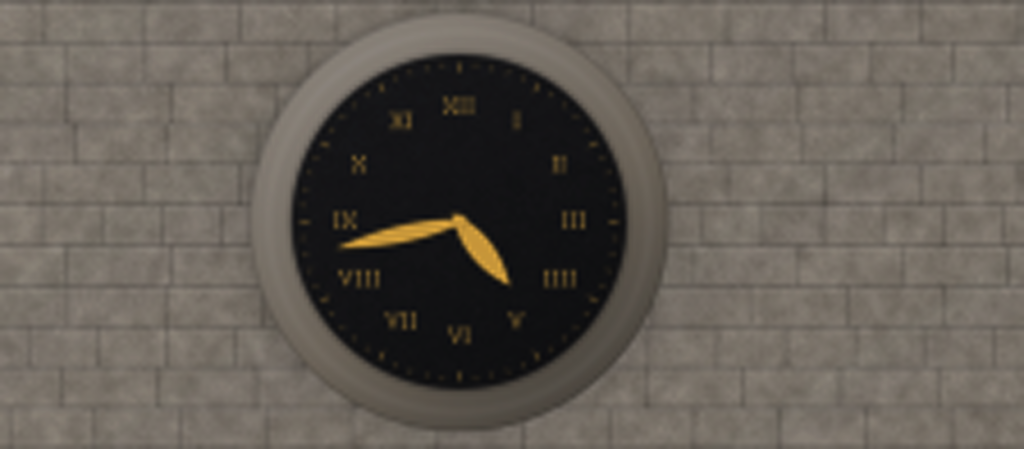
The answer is 4:43
